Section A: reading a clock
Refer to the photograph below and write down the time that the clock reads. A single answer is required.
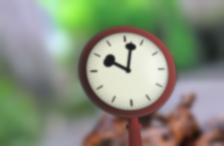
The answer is 10:02
